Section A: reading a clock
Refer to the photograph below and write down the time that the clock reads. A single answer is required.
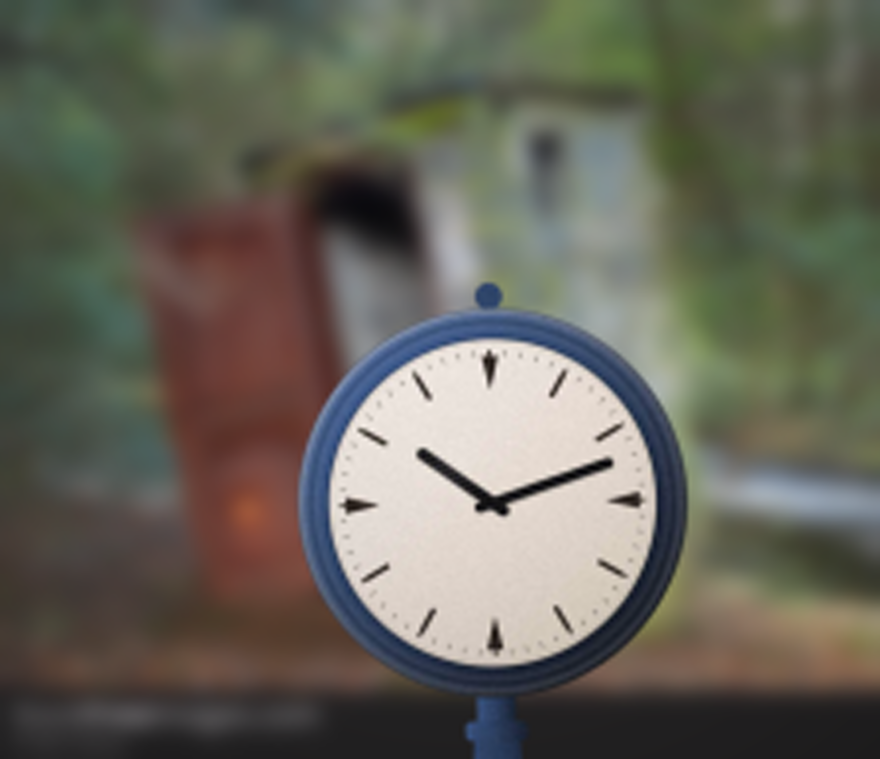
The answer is 10:12
